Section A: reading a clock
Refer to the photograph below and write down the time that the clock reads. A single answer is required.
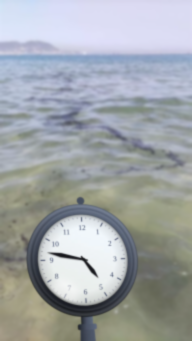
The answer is 4:47
